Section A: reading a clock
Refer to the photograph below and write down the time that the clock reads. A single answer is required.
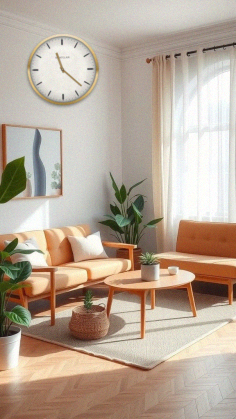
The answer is 11:22
